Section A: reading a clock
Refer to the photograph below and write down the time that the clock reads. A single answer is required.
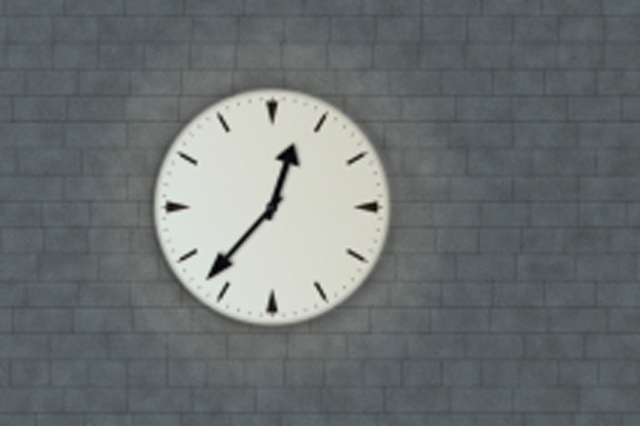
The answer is 12:37
